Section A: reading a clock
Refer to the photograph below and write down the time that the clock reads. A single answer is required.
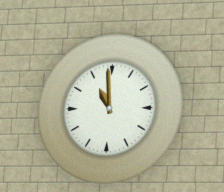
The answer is 10:59
